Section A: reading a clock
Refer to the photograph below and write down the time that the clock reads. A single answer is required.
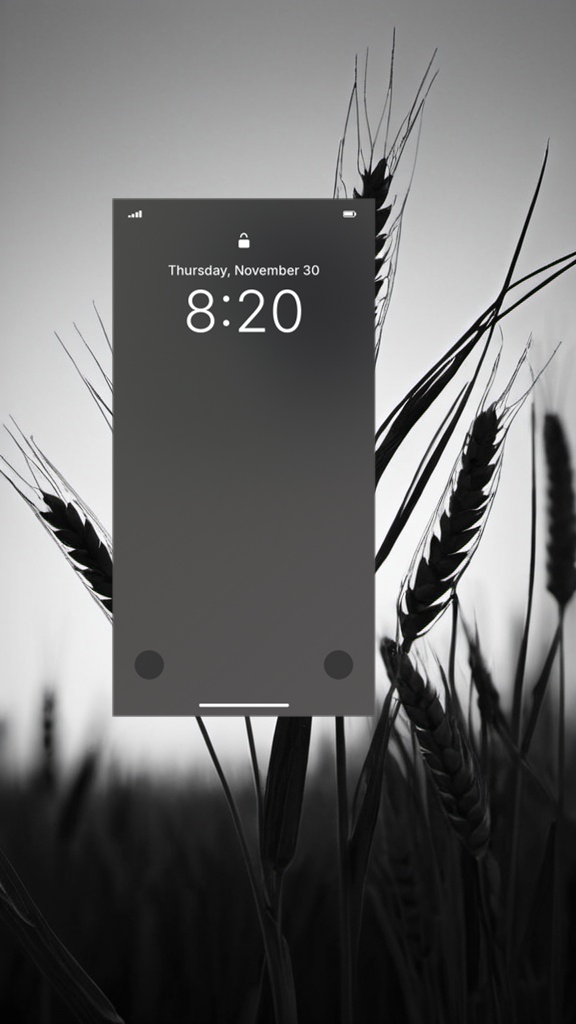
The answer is 8:20
